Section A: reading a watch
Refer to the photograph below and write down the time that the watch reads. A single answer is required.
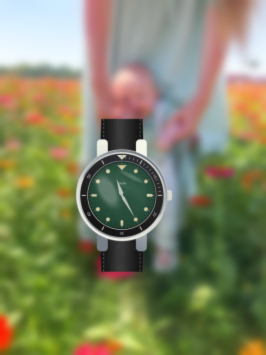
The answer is 11:25
